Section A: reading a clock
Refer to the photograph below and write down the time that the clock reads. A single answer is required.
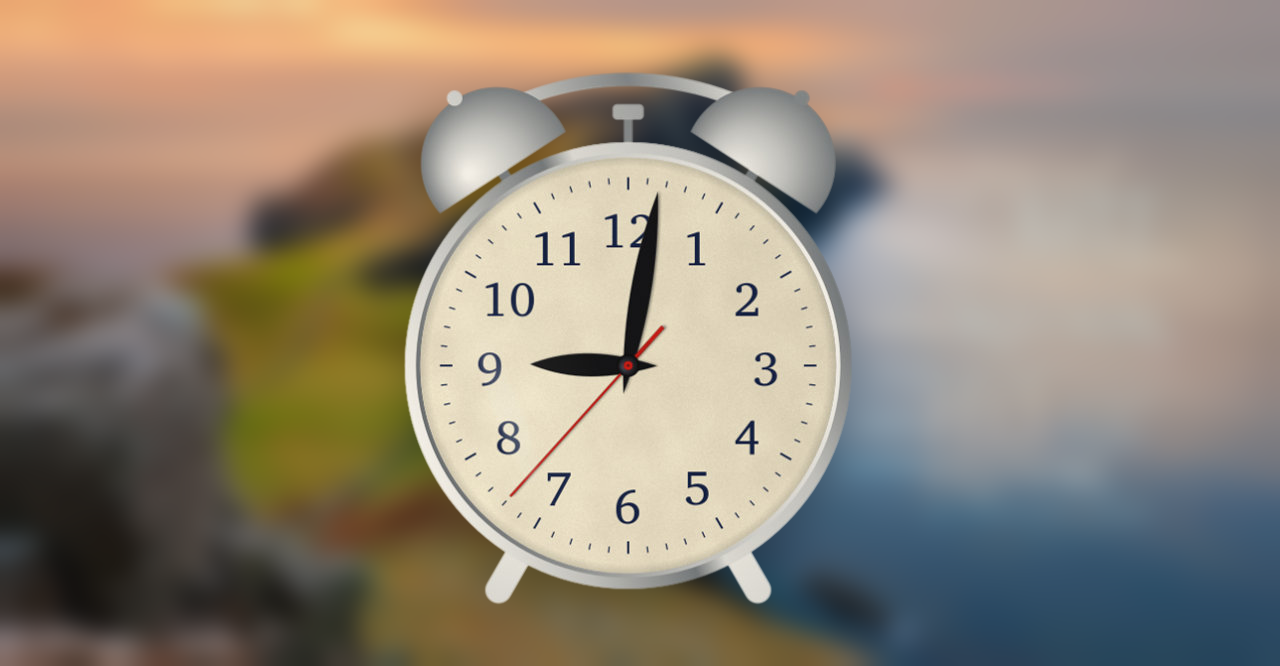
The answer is 9:01:37
